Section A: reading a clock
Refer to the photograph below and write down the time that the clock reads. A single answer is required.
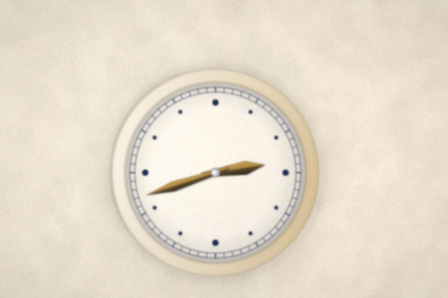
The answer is 2:42
